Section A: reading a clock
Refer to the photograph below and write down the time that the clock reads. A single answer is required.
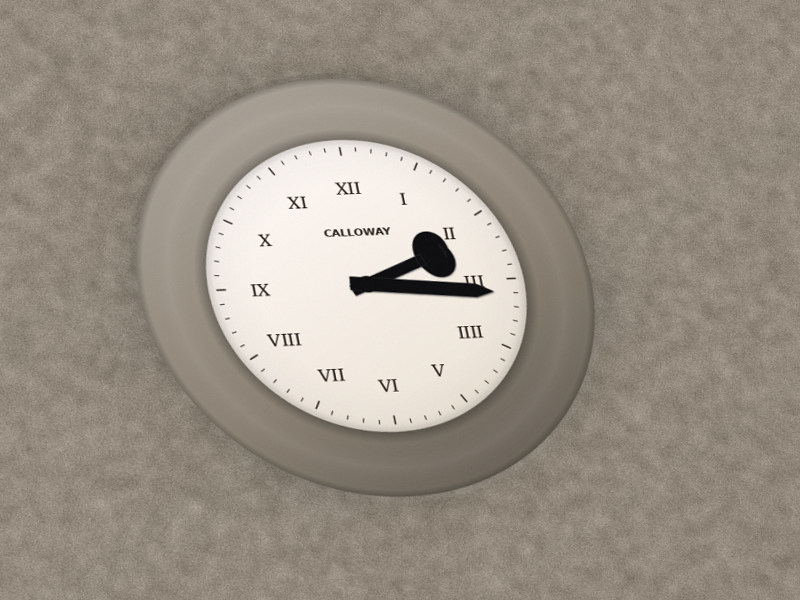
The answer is 2:16
